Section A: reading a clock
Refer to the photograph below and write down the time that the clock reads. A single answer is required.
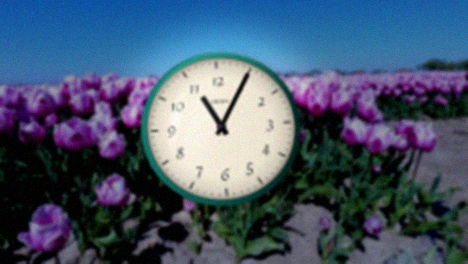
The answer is 11:05
